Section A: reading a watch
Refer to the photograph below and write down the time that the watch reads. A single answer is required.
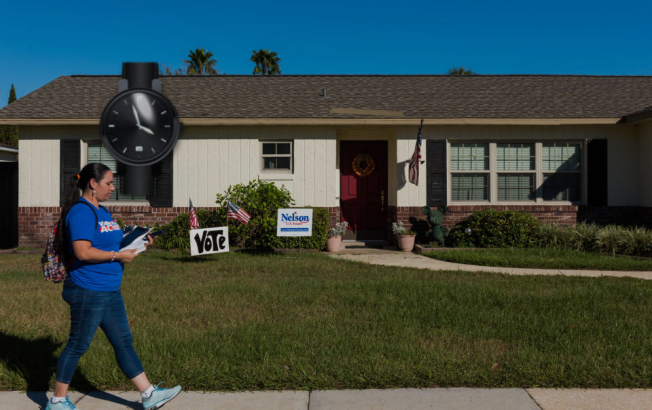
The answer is 3:57
